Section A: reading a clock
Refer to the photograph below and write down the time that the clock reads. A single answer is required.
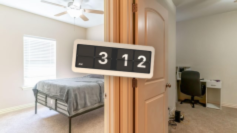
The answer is 3:12
